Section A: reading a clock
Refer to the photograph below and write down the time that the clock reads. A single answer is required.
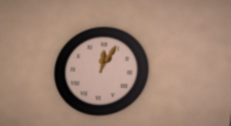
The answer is 12:04
